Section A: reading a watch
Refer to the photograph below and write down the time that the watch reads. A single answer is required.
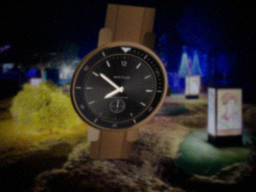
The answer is 7:51
